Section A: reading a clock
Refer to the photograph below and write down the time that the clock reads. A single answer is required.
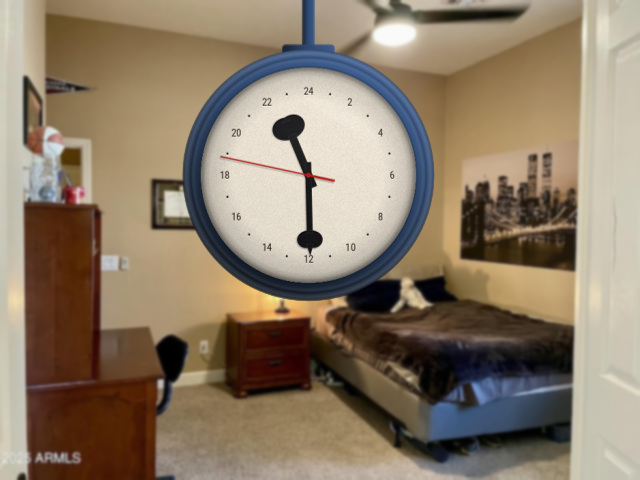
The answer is 22:29:47
